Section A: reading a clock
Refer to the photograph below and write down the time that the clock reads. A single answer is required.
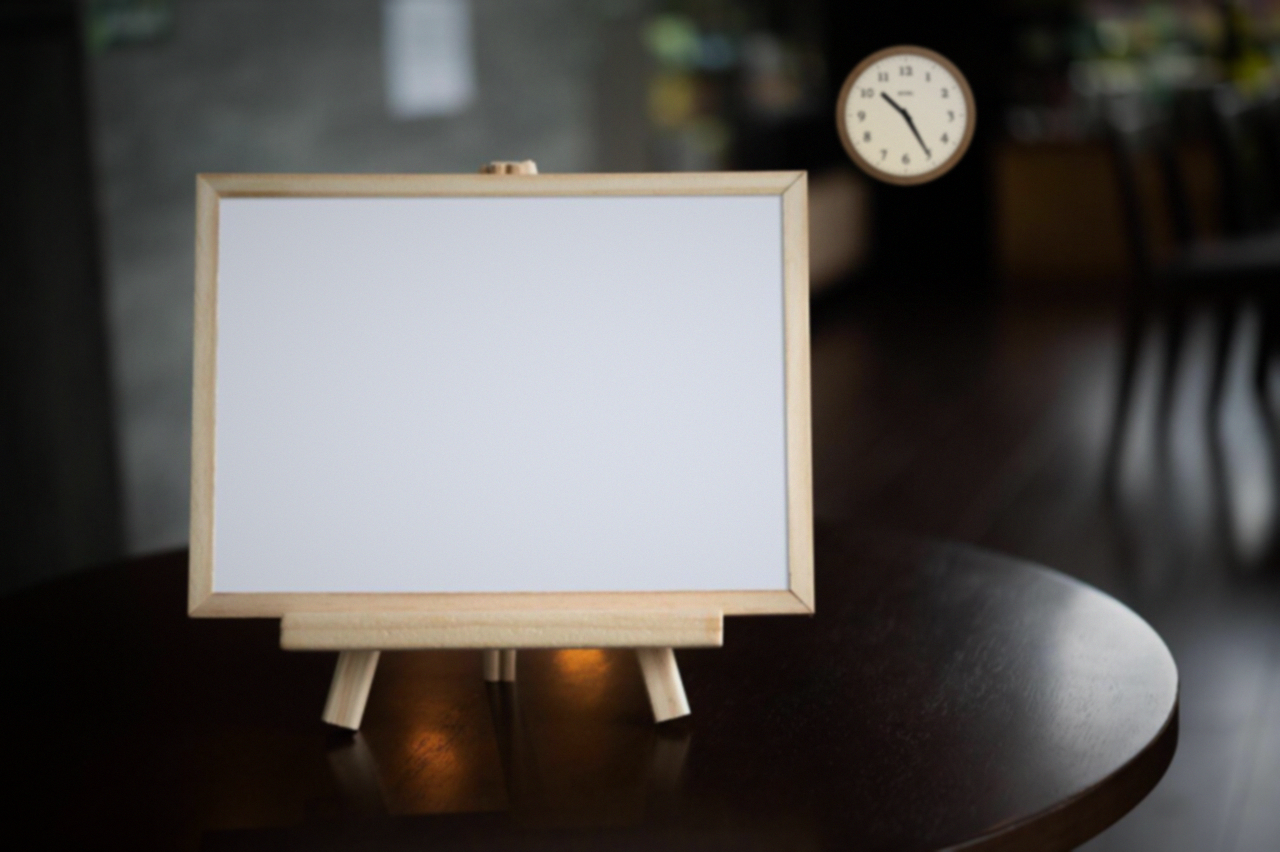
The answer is 10:25
